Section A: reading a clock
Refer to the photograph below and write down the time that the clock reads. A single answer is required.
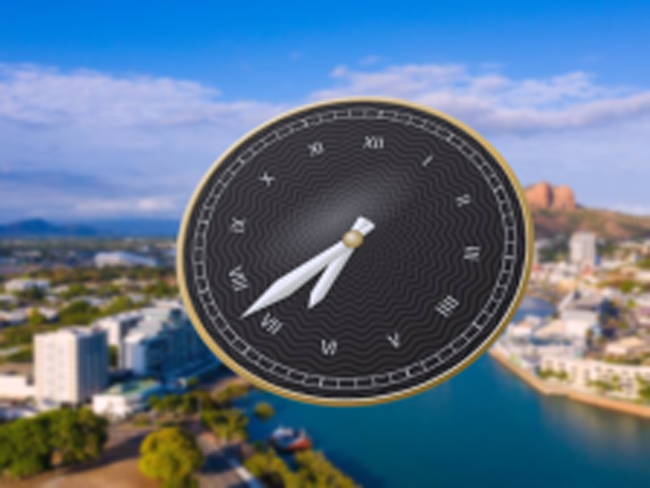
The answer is 6:37
